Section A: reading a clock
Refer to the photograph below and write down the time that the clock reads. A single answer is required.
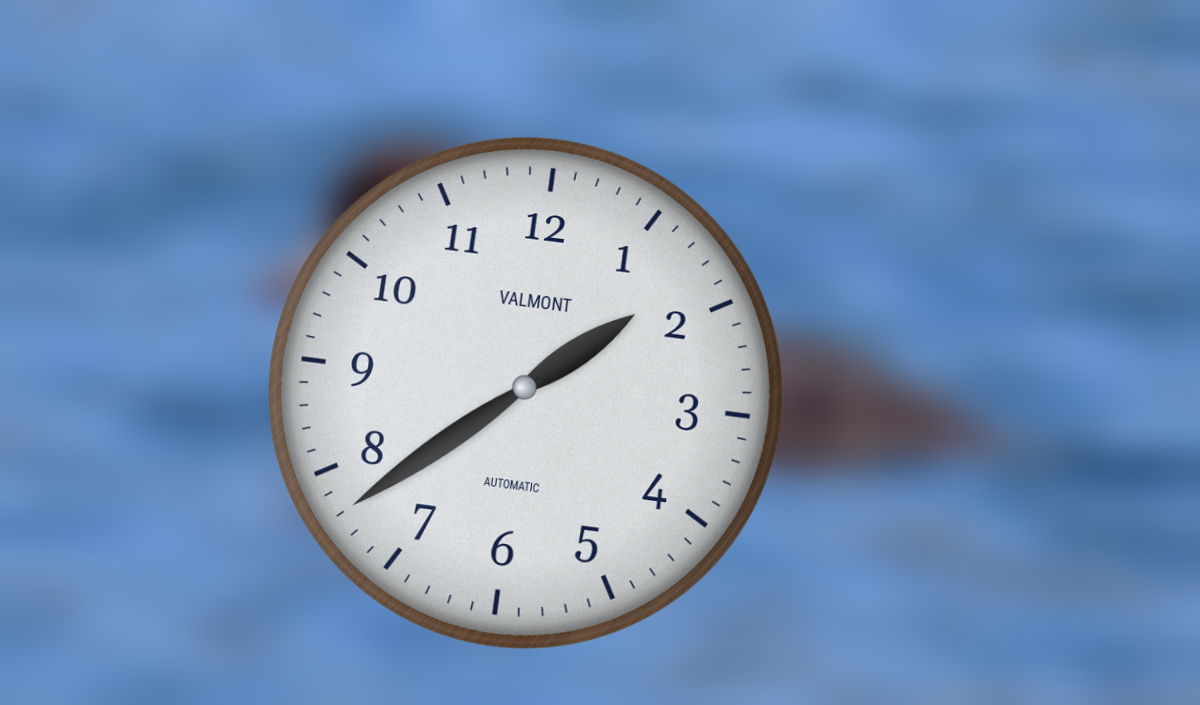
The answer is 1:38
